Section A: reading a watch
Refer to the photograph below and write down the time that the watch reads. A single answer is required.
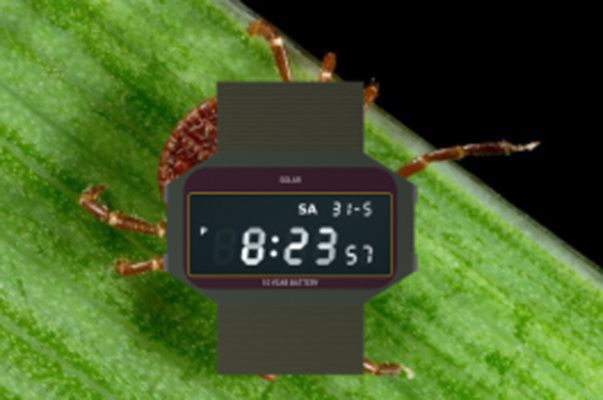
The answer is 8:23:57
